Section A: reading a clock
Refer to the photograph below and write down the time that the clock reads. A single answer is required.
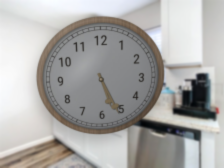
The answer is 5:26
